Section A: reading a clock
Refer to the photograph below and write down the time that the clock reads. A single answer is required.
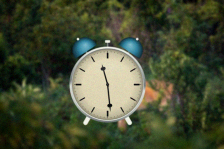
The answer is 11:29
